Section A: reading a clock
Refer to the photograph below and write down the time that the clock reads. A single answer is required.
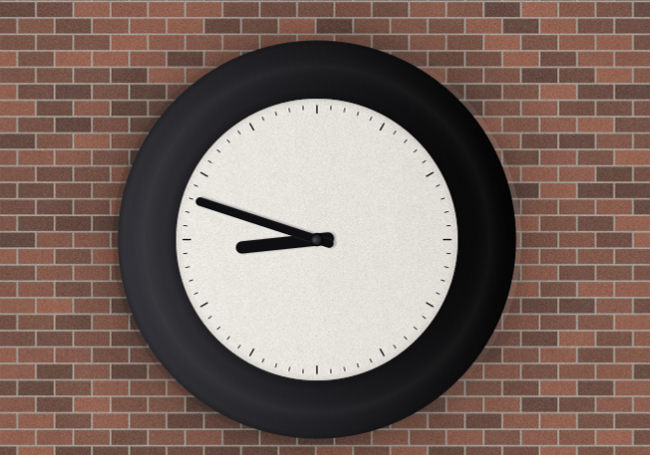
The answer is 8:48
